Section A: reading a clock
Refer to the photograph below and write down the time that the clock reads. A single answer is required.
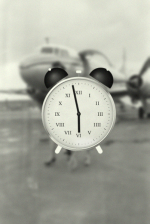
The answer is 5:58
